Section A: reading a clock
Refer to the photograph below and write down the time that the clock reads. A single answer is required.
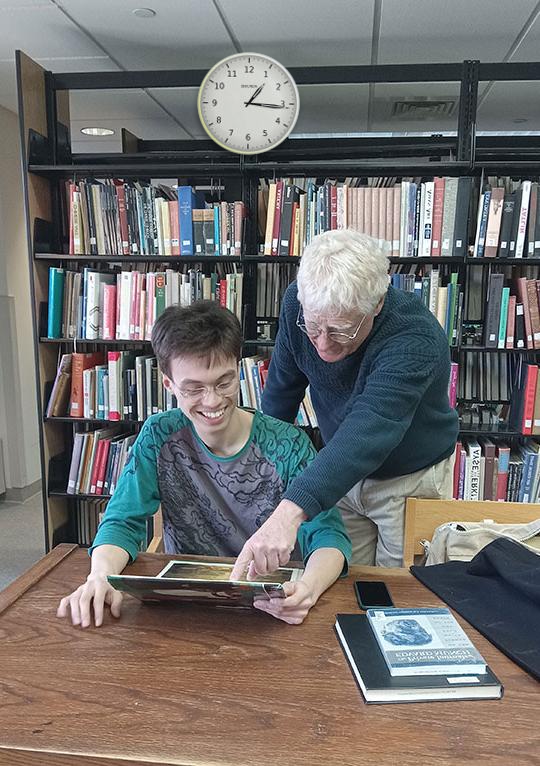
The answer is 1:16
